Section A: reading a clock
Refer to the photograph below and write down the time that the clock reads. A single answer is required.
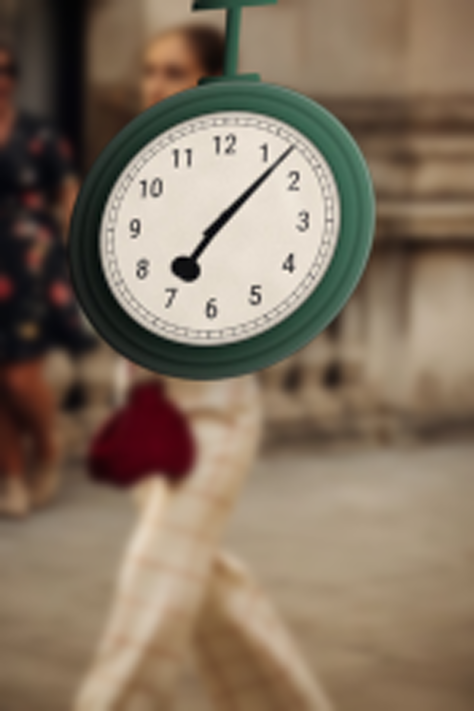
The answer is 7:07
